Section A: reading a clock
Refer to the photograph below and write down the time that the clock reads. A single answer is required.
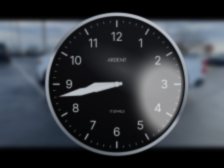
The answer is 8:43
